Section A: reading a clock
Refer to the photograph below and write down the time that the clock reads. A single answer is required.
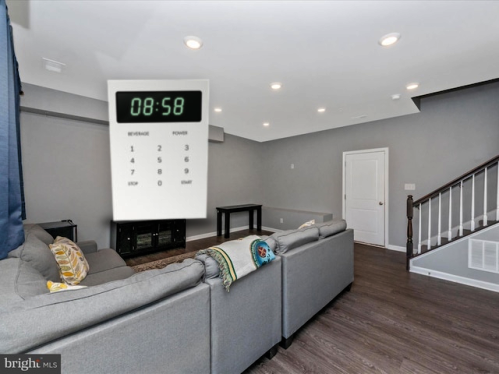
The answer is 8:58
